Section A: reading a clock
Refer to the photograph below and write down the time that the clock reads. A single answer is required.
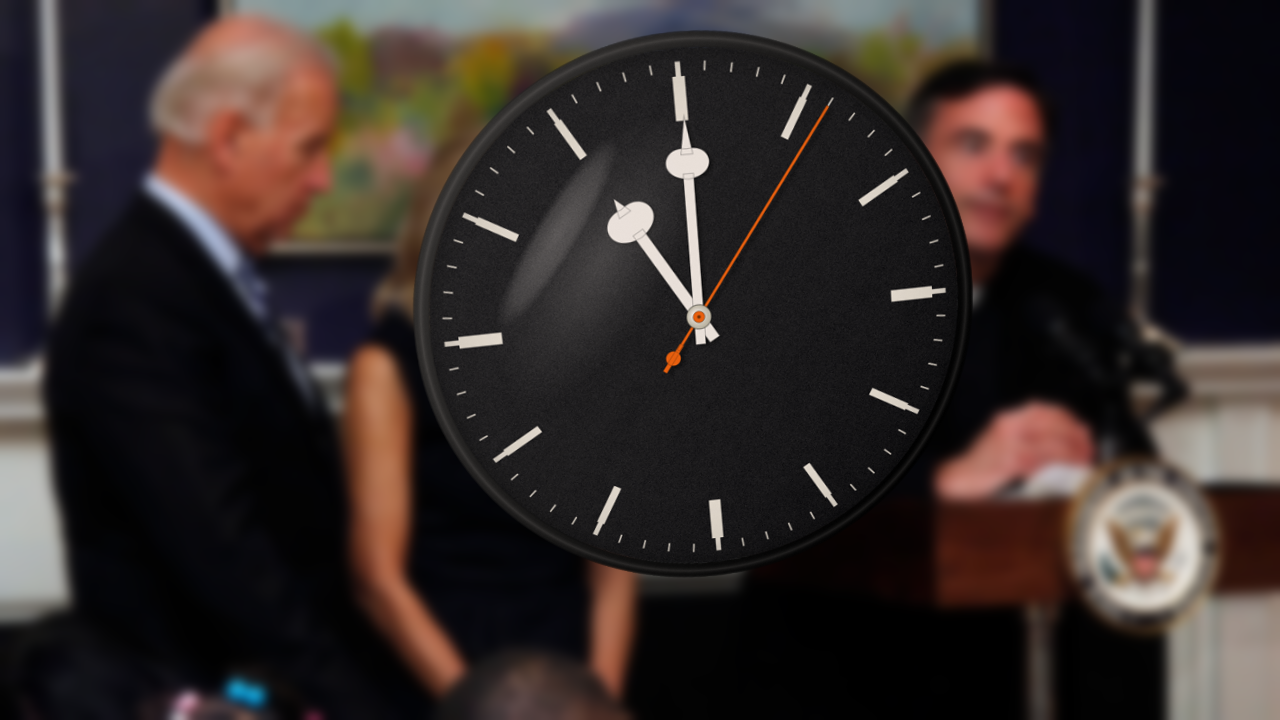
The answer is 11:00:06
